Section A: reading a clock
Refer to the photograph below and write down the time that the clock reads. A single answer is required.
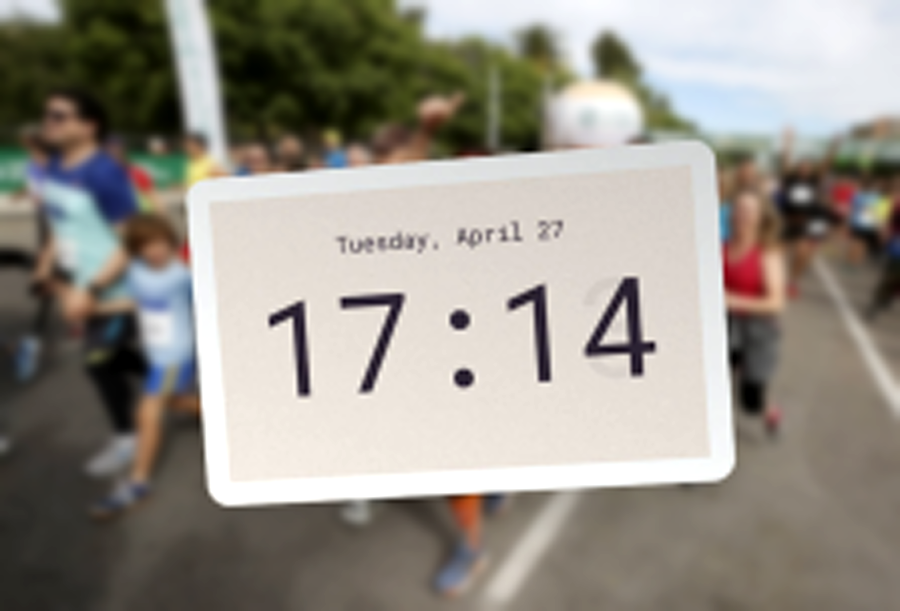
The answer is 17:14
